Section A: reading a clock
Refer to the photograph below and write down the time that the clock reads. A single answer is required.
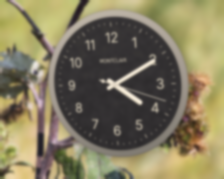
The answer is 4:10:18
